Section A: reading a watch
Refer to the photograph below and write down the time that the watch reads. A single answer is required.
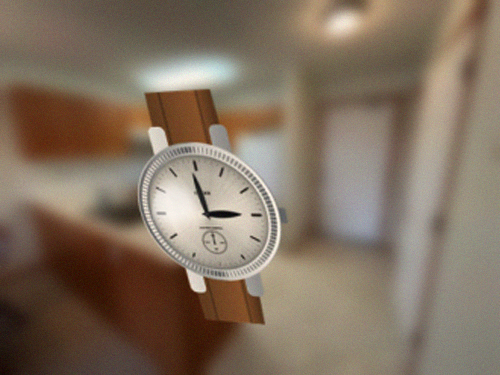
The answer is 2:59
